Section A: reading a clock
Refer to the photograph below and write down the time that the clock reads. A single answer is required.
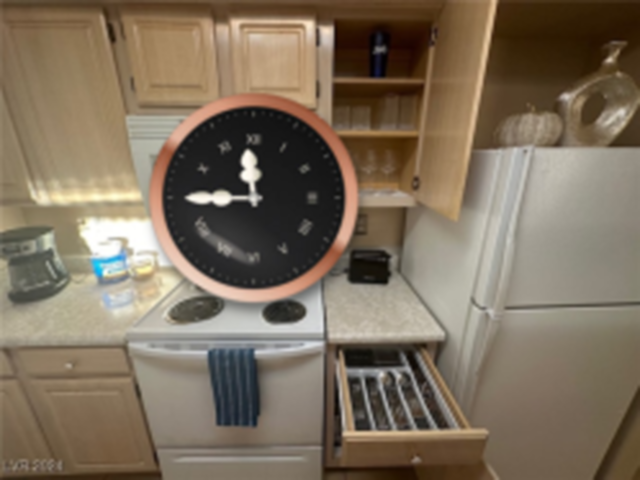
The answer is 11:45
